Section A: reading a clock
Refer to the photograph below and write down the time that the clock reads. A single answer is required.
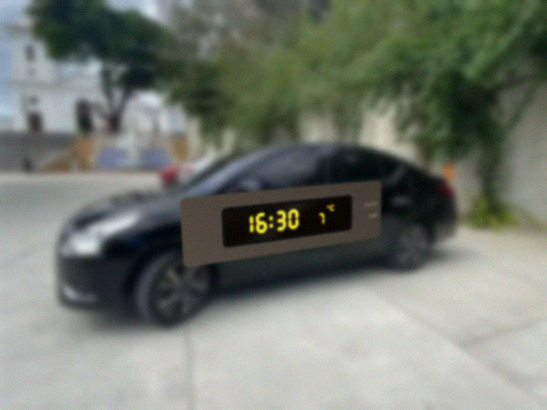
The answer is 16:30
